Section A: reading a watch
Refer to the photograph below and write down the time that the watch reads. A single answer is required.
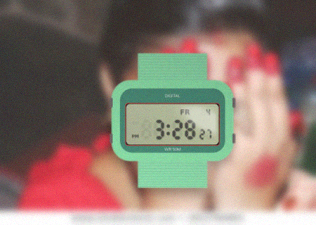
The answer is 3:28:27
